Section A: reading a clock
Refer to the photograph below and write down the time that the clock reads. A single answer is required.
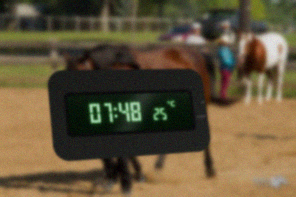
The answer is 7:48
